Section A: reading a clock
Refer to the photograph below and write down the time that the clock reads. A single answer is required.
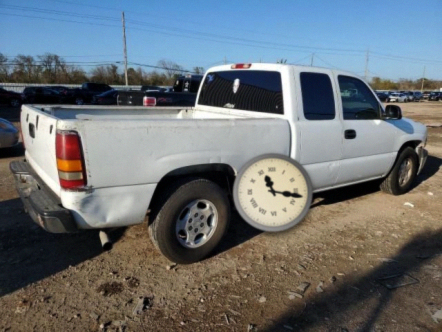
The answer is 11:17
